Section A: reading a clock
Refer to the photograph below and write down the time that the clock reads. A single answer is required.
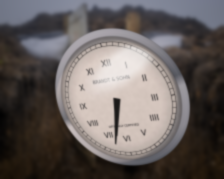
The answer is 6:33
